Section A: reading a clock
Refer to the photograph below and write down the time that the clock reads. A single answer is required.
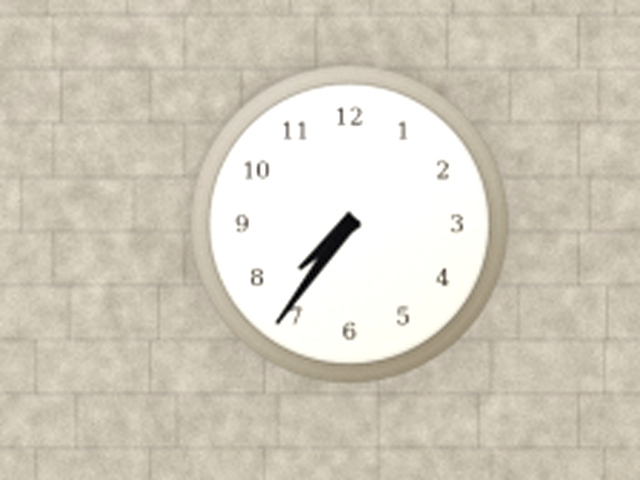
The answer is 7:36
